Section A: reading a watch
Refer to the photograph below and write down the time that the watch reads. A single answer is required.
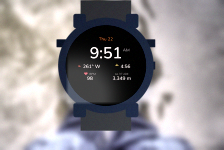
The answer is 9:51
